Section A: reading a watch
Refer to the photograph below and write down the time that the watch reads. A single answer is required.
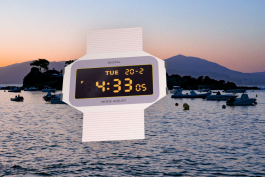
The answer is 4:33:05
